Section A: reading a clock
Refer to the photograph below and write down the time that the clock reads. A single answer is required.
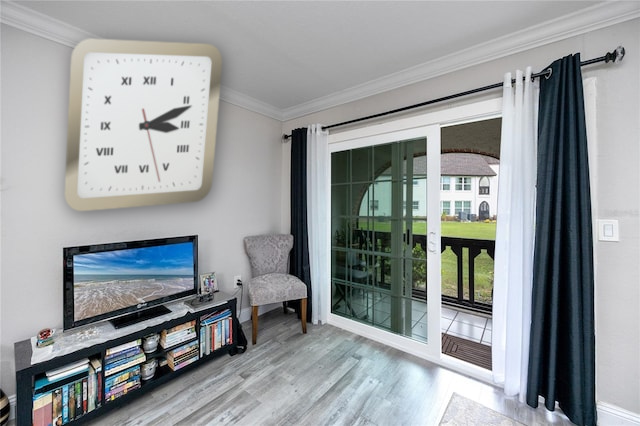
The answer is 3:11:27
